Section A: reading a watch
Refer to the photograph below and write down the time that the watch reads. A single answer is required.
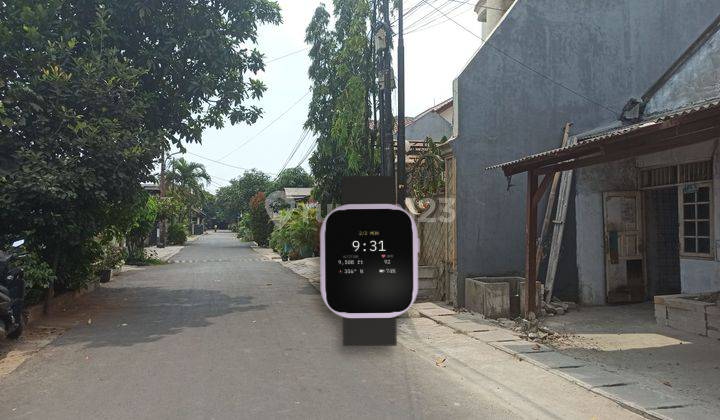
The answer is 9:31
